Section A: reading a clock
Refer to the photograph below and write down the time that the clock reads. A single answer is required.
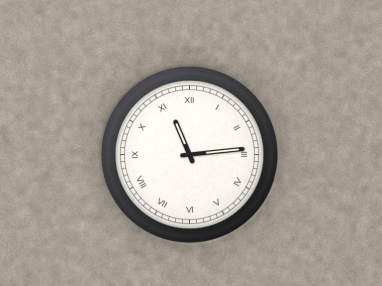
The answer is 11:14
